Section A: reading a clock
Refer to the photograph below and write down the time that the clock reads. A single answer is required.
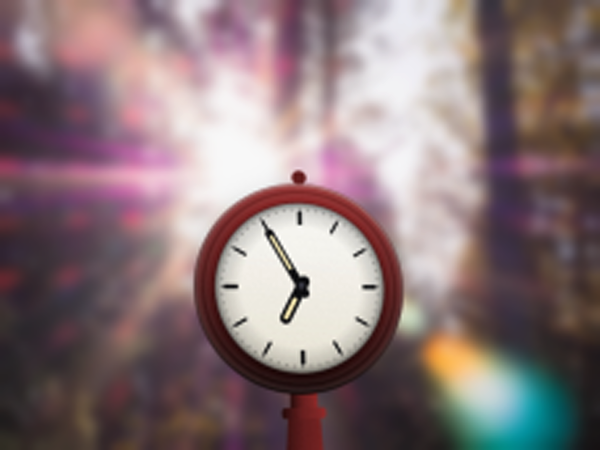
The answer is 6:55
